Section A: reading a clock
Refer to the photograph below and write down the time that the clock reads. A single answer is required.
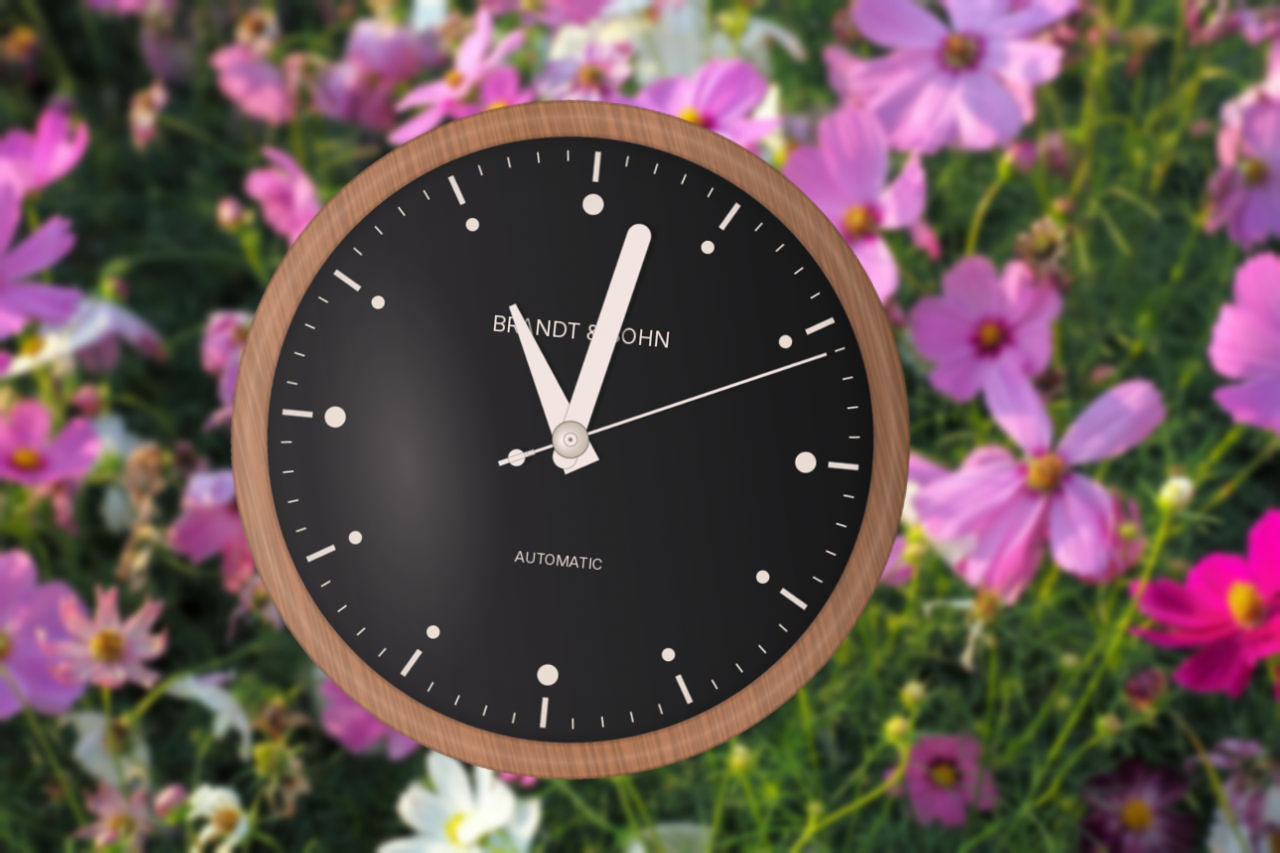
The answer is 11:02:11
